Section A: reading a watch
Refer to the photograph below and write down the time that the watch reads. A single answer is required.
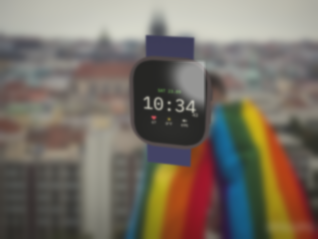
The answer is 10:34
